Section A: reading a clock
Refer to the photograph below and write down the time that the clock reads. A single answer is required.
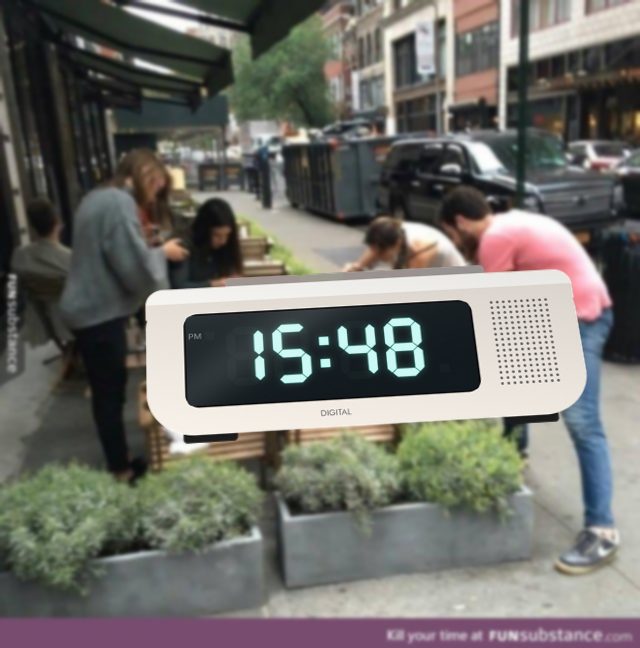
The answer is 15:48
